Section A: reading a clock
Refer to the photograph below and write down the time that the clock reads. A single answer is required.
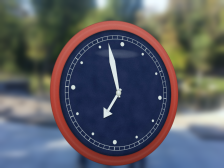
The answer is 6:57
